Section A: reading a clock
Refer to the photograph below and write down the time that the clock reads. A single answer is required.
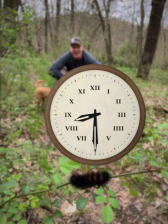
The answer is 8:30
